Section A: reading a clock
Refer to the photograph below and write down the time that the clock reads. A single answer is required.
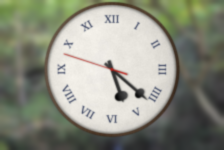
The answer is 5:21:48
